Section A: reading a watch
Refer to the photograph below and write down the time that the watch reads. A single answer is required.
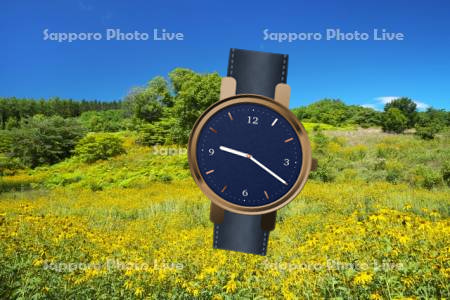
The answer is 9:20
